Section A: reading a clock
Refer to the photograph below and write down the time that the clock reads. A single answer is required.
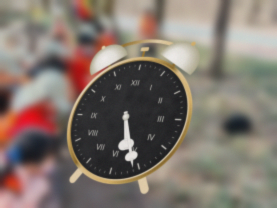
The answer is 5:26
